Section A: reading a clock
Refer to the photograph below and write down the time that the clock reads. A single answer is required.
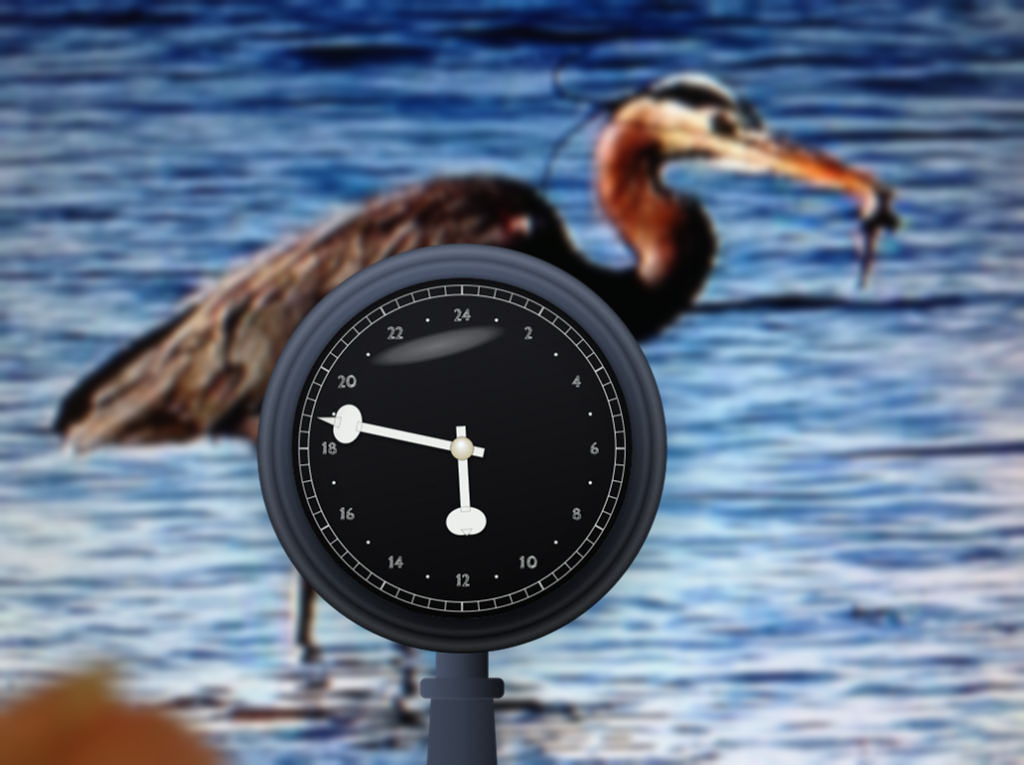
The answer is 11:47
